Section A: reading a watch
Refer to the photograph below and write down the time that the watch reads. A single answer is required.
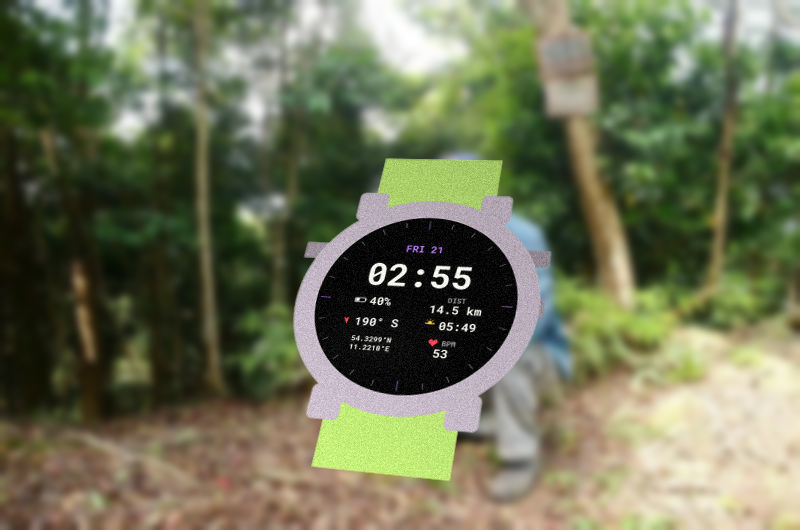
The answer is 2:55
